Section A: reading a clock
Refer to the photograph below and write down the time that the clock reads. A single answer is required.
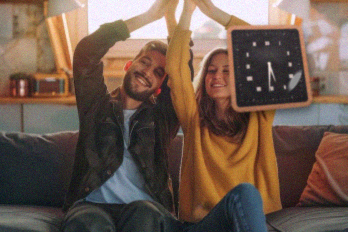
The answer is 5:31
